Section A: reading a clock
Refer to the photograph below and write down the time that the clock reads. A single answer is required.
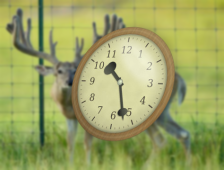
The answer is 10:27
